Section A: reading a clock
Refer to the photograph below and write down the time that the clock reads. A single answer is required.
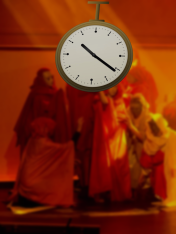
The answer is 10:21
